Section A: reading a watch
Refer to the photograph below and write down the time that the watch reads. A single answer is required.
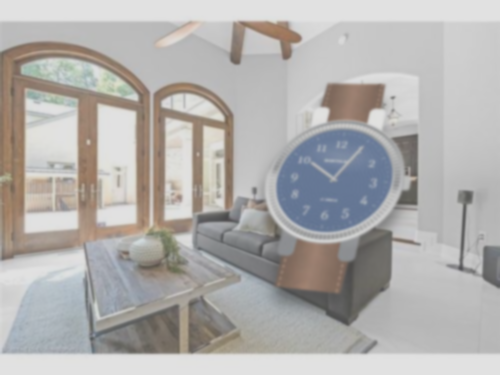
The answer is 10:05
